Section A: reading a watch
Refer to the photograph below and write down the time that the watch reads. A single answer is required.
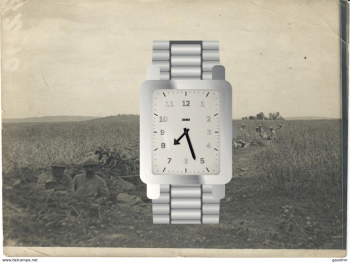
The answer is 7:27
